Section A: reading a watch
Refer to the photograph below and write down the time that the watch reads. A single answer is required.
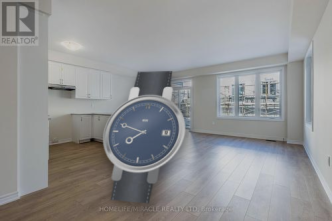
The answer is 7:48
